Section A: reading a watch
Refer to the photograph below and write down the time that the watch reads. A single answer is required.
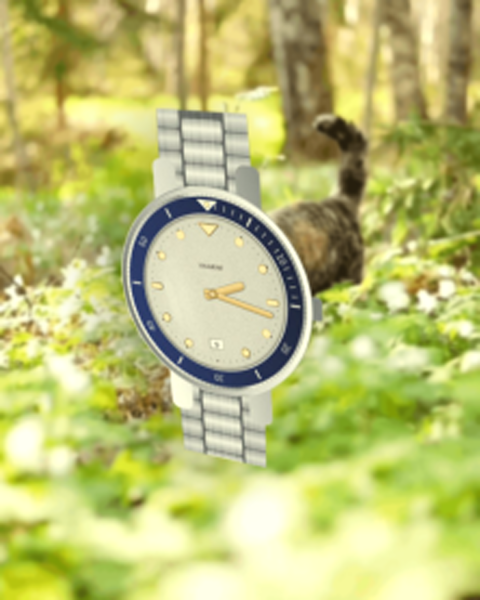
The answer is 2:17
